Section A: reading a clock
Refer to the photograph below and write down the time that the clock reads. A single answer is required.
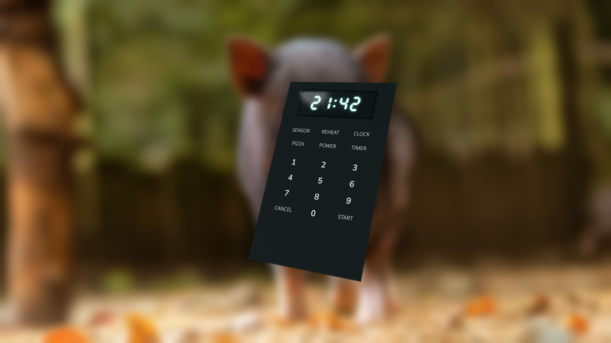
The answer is 21:42
